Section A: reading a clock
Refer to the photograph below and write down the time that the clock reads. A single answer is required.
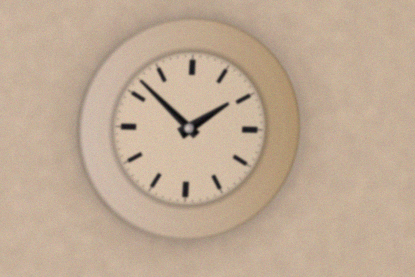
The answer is 1:52
